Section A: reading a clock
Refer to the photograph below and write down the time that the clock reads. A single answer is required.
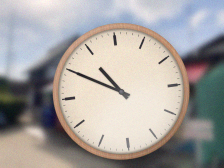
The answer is 10:50
